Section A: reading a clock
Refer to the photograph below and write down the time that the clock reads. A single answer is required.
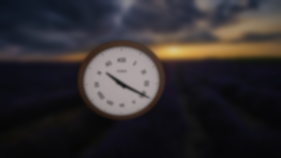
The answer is 10:20
